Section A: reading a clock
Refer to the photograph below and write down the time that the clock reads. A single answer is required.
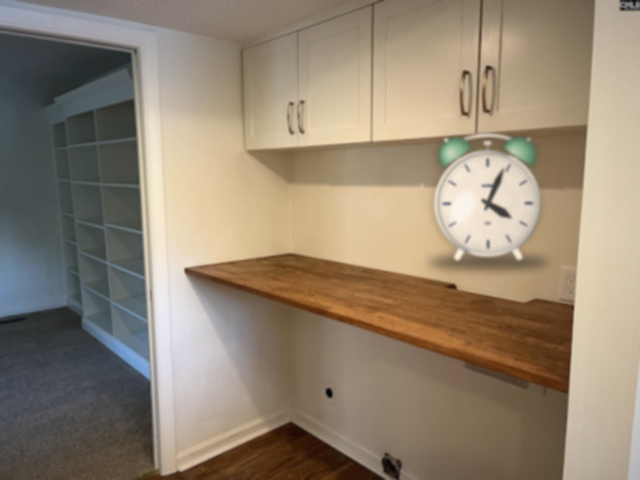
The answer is 4:04
